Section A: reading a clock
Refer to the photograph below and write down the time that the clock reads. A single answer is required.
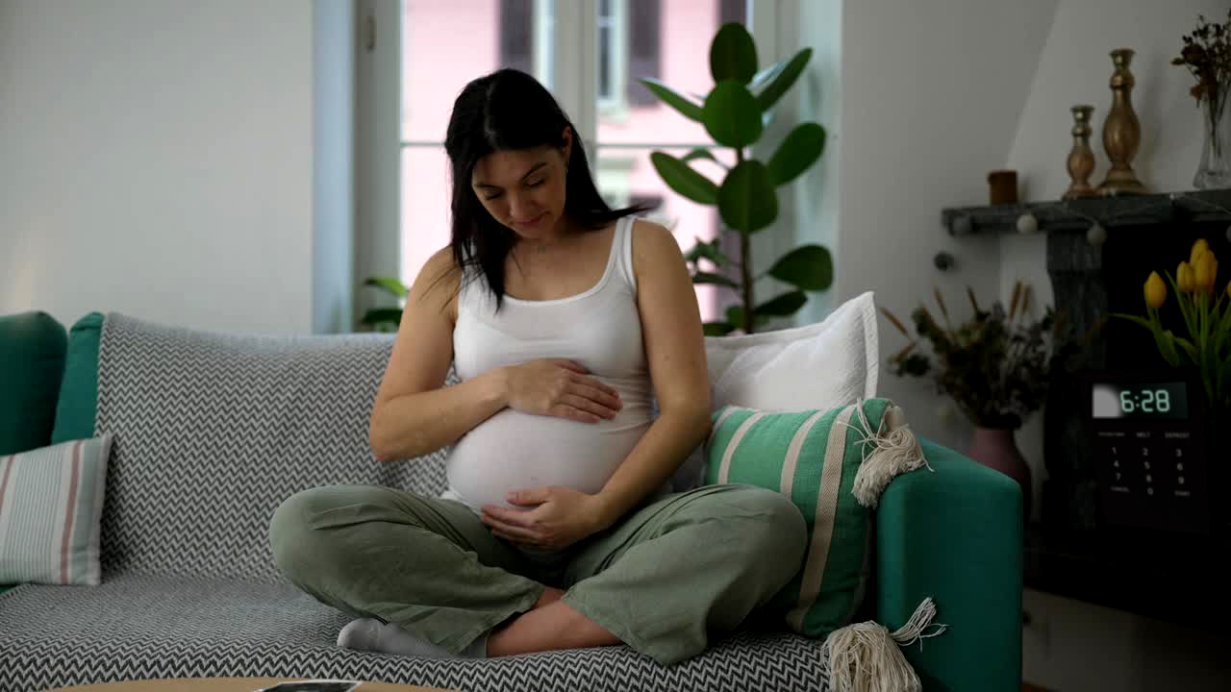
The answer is 6:28
